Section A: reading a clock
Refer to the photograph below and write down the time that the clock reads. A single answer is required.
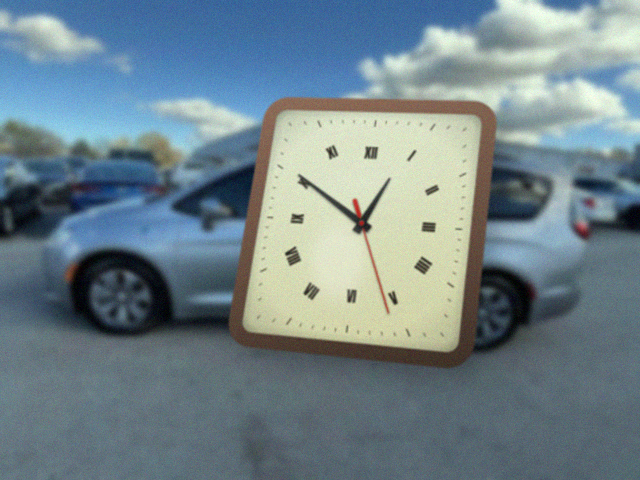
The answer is 12:50:26
